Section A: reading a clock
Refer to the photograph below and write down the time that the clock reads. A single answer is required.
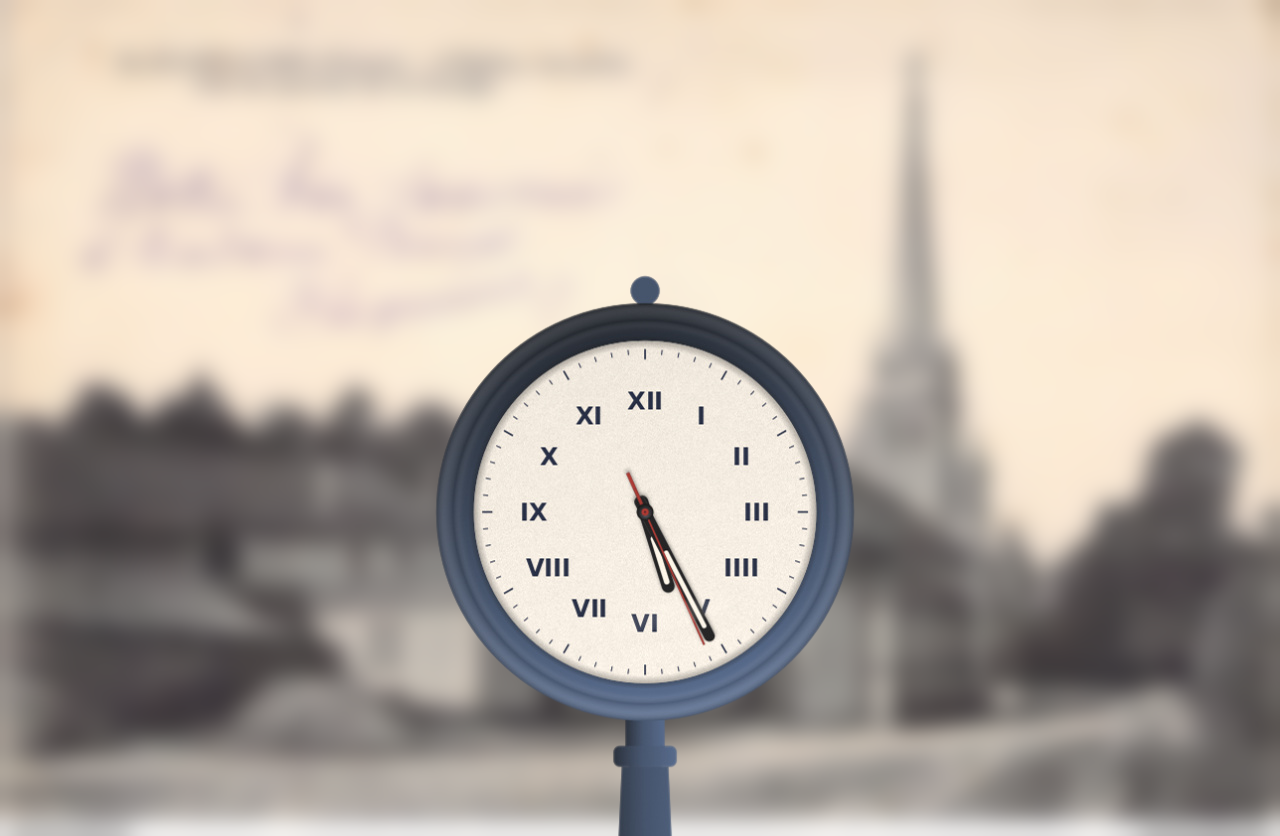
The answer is 5:25:26
